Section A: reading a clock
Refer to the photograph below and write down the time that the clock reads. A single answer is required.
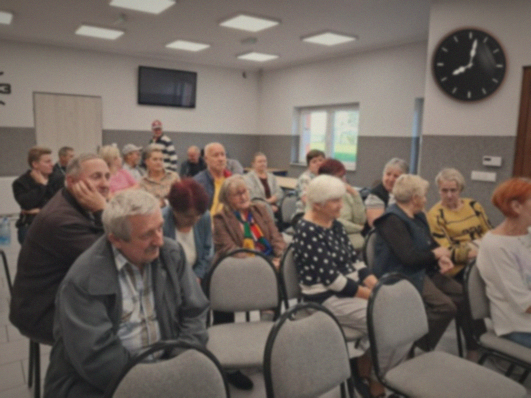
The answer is 8:02
